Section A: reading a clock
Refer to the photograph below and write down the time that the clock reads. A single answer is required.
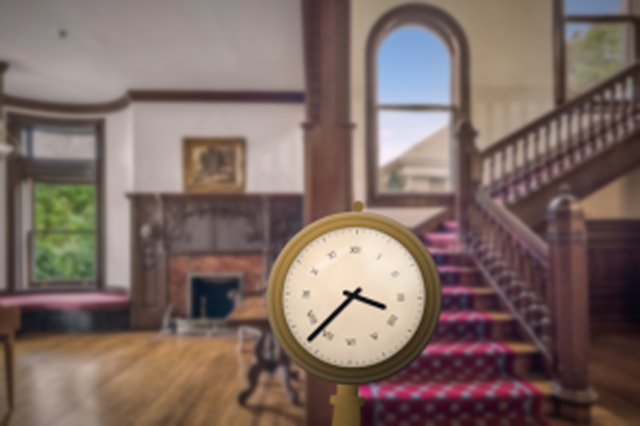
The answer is 3:37
